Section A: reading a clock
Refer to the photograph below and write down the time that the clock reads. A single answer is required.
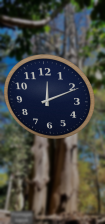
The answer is 12:11
